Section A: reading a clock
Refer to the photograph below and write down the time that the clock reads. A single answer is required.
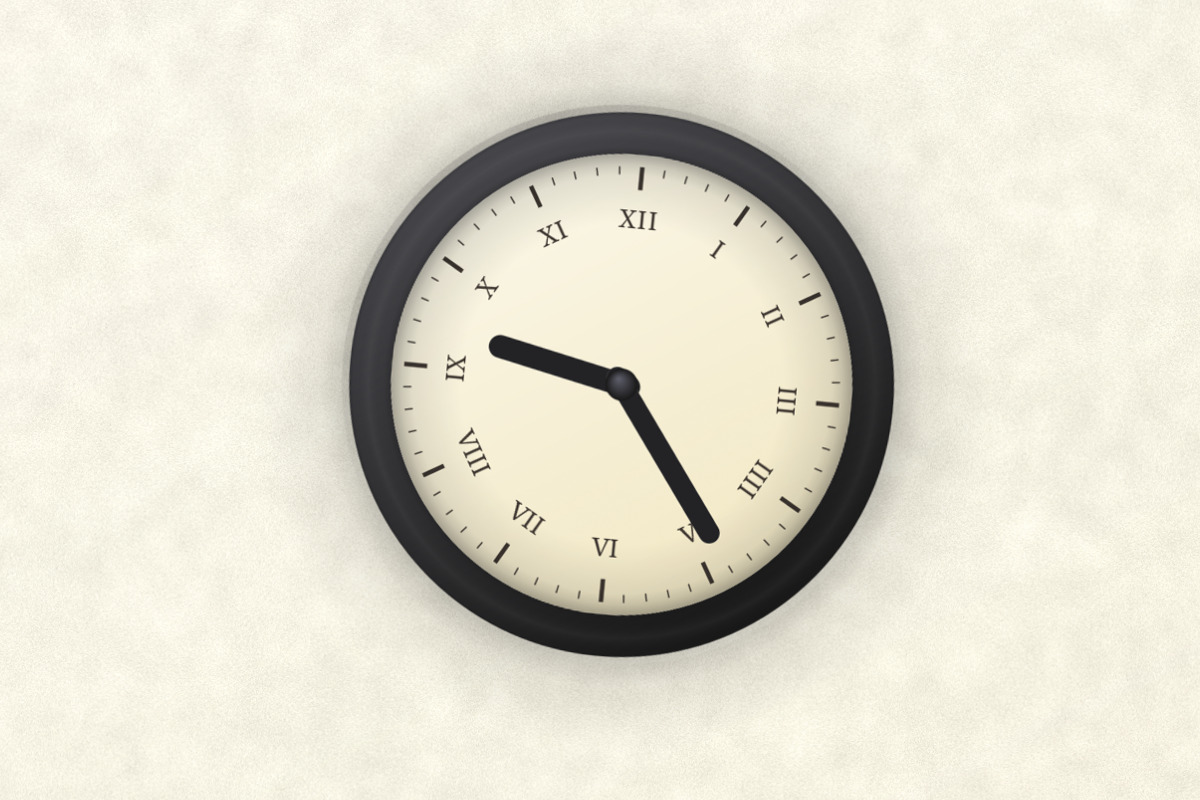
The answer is 9:24
